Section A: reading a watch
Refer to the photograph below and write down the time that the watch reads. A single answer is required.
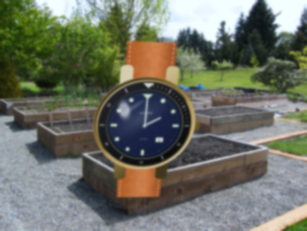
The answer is 2:00
